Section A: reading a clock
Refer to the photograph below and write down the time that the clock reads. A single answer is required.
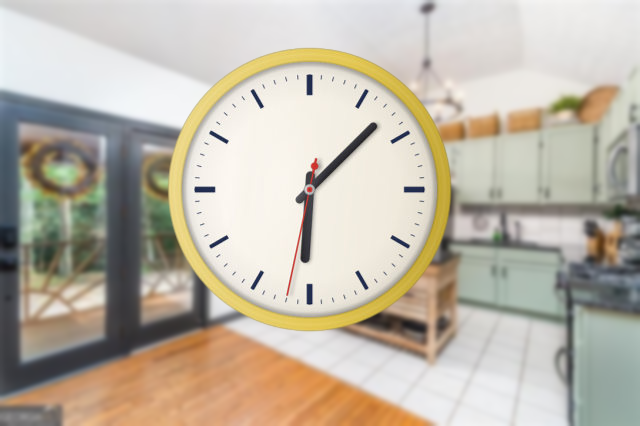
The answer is 6:07:32
